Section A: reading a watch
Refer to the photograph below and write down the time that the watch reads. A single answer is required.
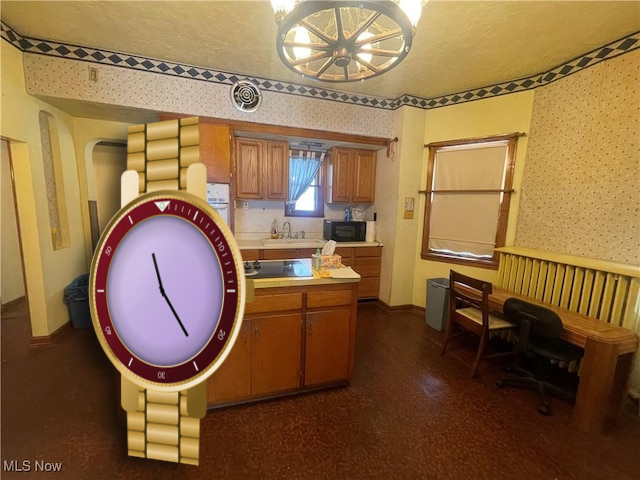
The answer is 11:24
